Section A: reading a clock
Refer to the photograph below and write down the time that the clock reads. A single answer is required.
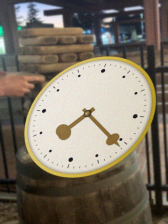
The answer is 7:21
